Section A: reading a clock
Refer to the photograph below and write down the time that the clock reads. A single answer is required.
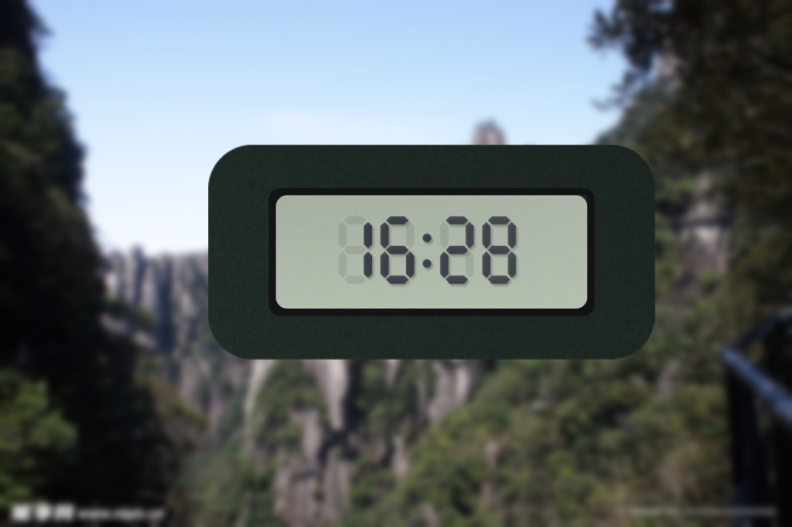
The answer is 16:28
